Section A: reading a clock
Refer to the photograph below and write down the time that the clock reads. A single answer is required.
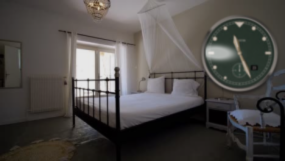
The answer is 11:26
